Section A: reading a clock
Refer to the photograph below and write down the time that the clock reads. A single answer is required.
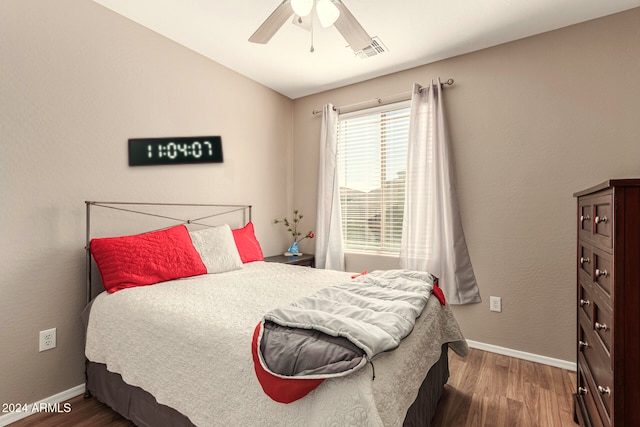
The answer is 11:04:07
